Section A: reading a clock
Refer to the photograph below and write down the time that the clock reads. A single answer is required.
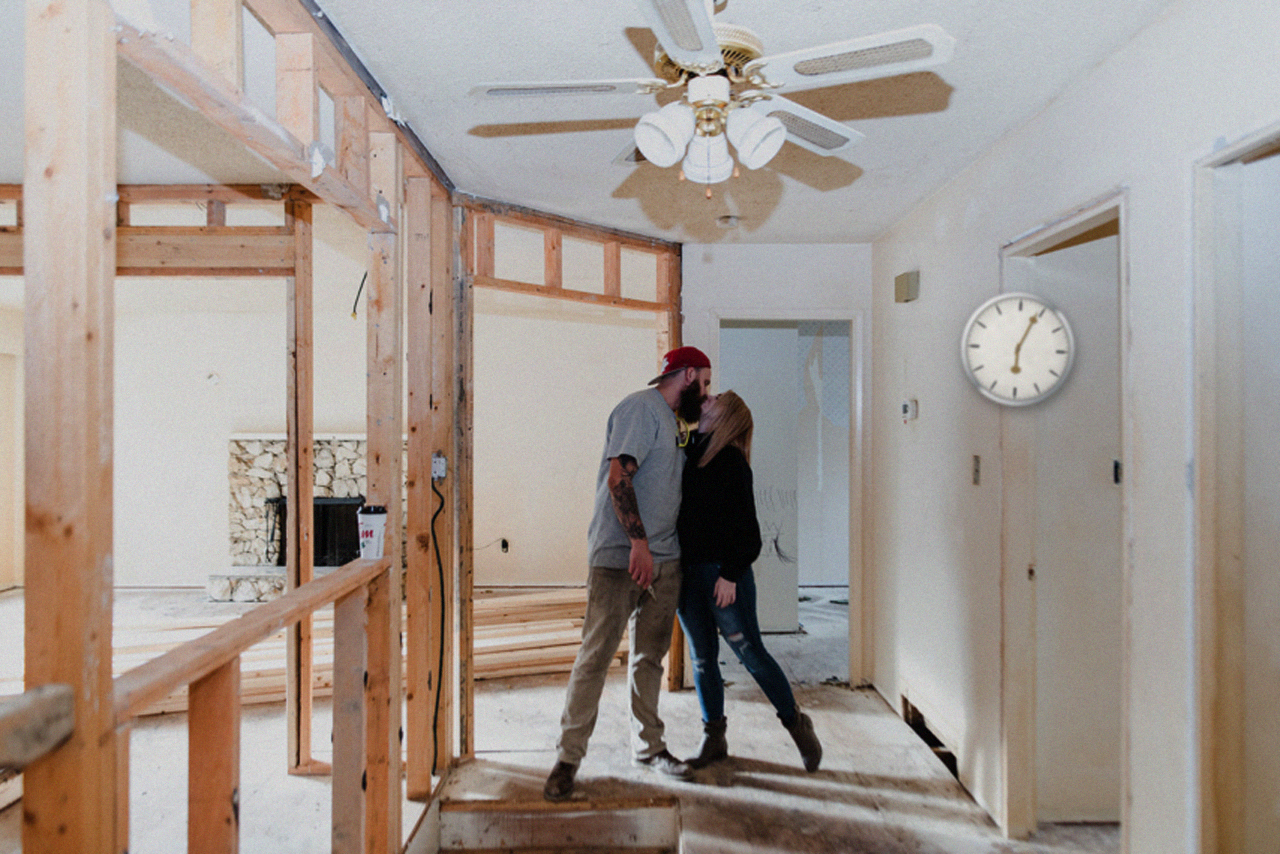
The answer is 6:04
